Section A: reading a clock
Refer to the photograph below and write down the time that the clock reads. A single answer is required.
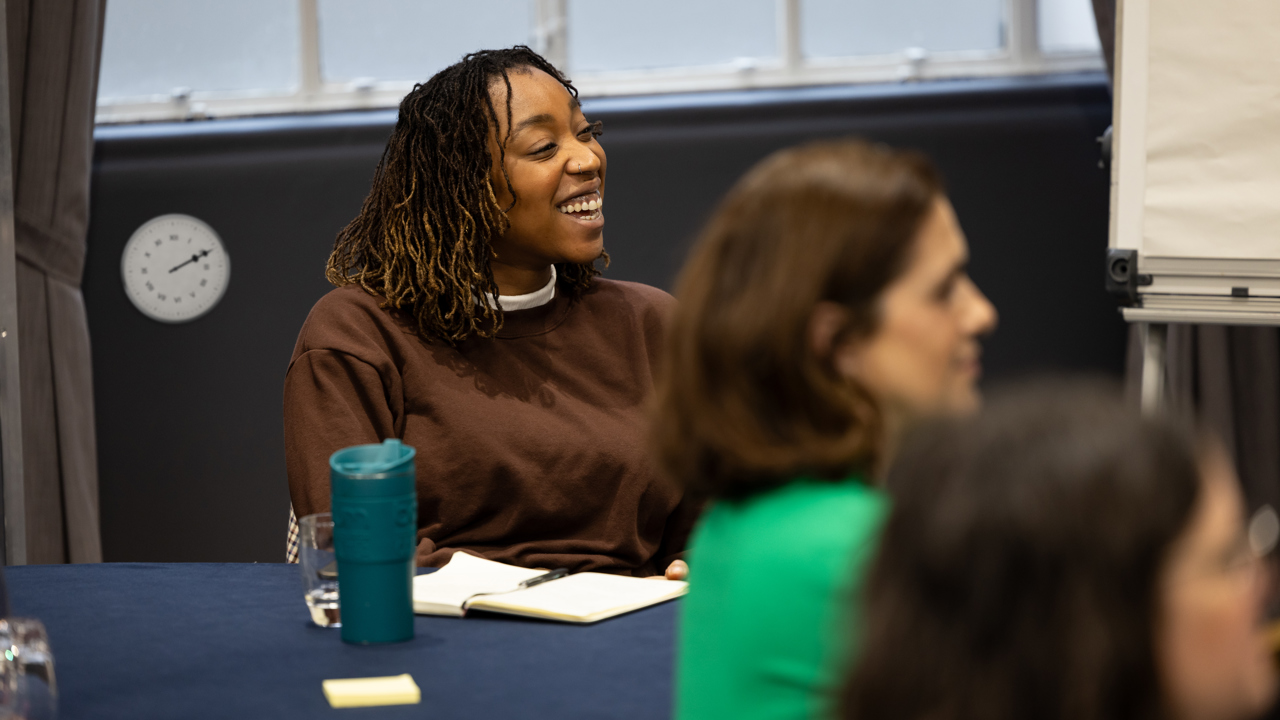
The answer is 2:11
